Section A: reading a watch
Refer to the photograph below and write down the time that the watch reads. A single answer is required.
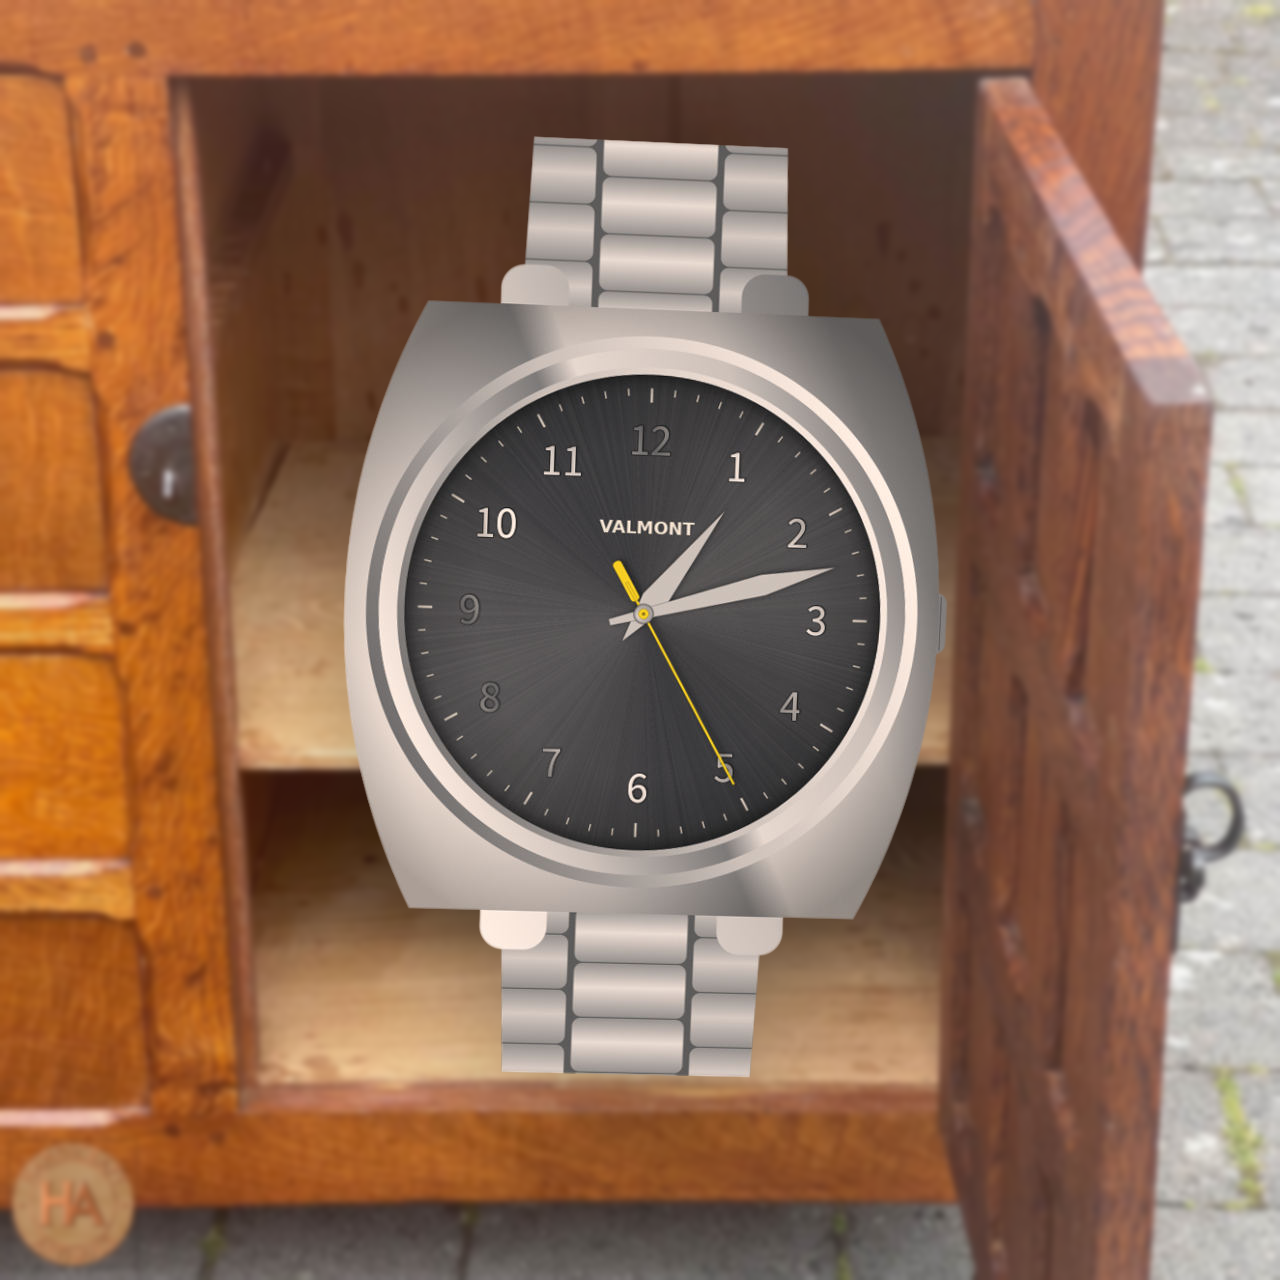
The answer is 1:12:25
